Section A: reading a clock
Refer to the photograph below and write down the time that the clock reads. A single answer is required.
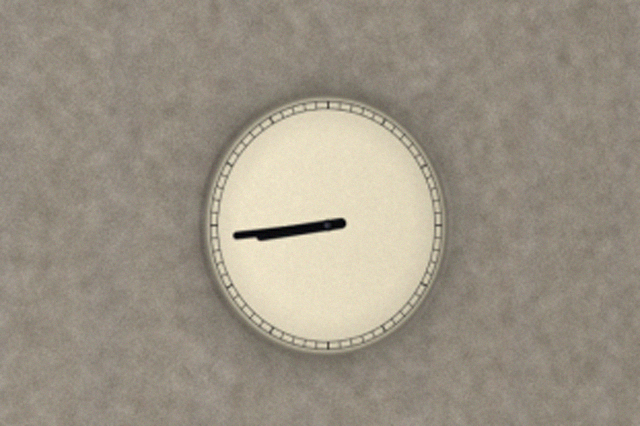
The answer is 8:44
